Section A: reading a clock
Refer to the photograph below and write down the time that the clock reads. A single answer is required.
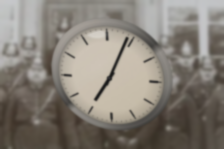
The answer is 7:04
